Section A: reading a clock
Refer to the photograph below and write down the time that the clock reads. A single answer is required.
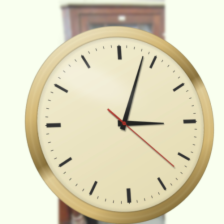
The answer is 3:03:22
